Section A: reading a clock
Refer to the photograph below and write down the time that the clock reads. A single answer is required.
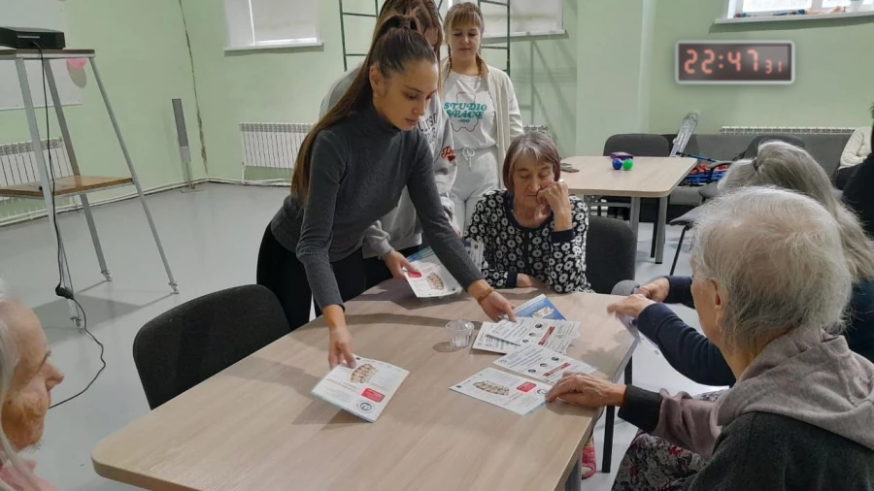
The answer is 22:47:31
